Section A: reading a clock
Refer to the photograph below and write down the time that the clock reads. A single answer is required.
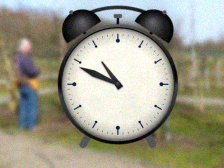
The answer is 10:49
